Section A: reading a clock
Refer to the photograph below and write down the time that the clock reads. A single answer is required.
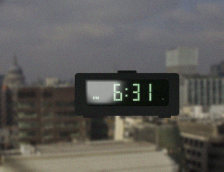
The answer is 6:31
